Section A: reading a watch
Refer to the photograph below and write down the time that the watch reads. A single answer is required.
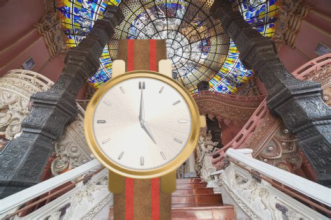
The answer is 5:00
